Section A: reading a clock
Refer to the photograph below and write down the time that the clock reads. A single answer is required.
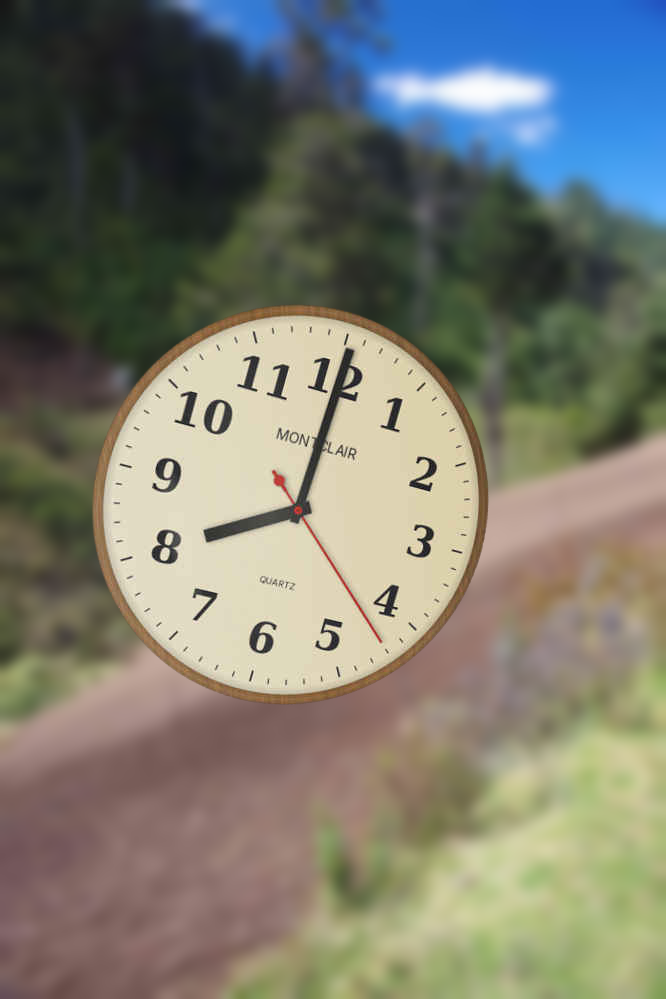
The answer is 8:00:22
